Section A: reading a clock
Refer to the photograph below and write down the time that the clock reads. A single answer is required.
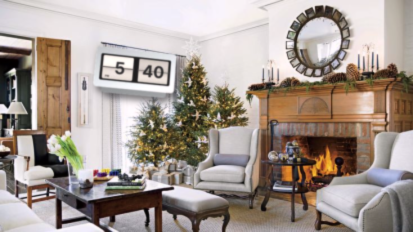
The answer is 5:40
